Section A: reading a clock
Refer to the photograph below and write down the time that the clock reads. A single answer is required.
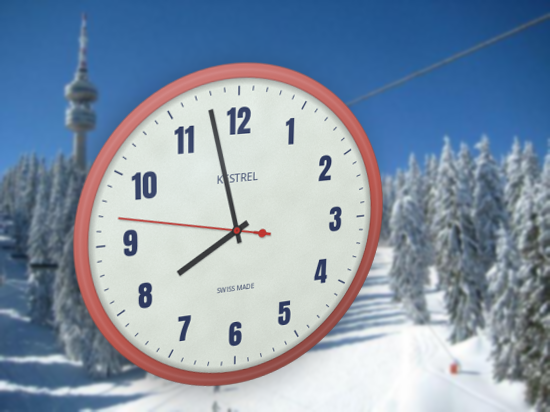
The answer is 7:57:47
